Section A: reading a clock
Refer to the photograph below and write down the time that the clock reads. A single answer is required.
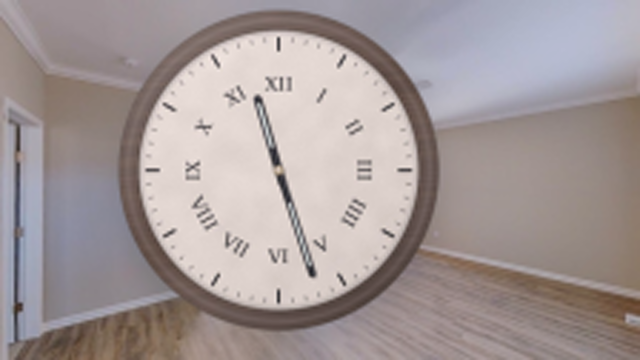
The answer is 11:27
